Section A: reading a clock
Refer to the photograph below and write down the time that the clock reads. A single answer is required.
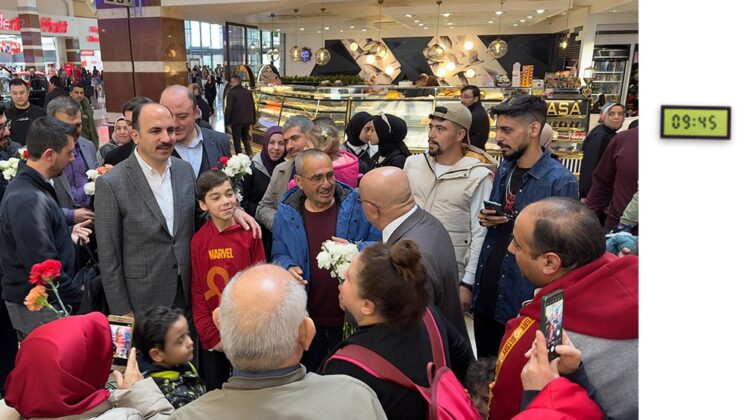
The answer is 9:45
